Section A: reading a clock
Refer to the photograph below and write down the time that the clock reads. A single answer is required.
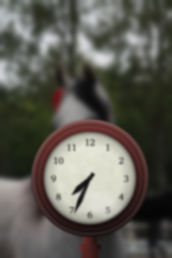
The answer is 7:34
